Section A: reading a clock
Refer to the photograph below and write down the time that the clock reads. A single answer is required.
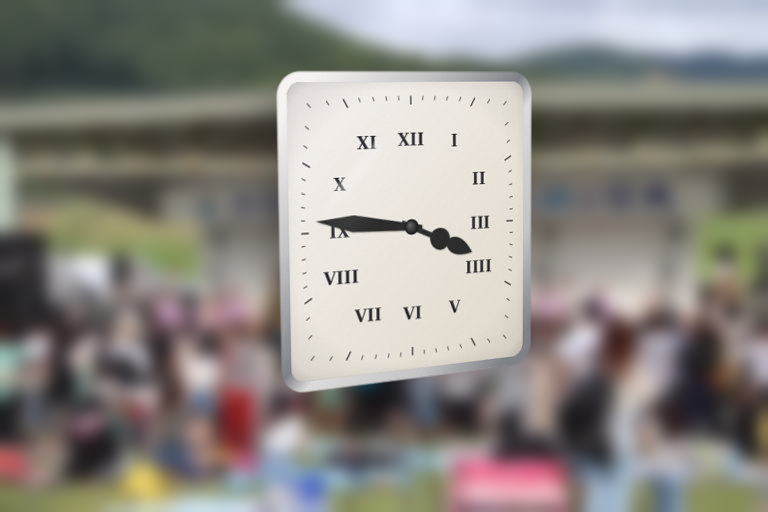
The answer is 3:46
